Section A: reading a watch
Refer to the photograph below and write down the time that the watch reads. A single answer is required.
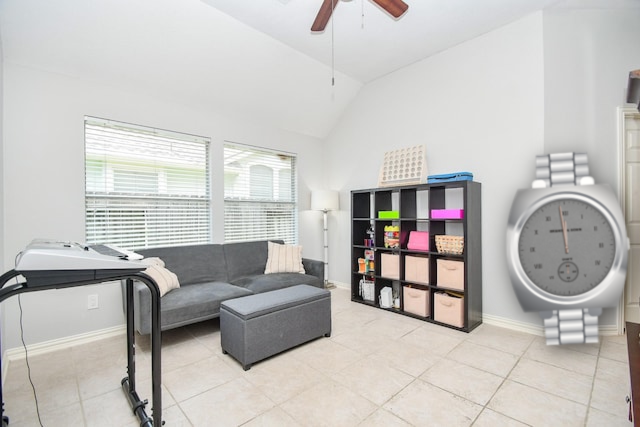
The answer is 11:59
